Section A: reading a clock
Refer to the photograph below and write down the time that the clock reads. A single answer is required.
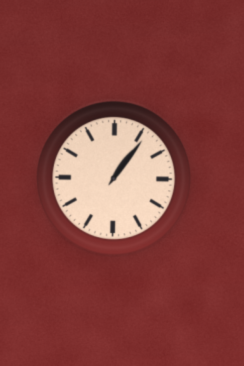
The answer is 1:06
